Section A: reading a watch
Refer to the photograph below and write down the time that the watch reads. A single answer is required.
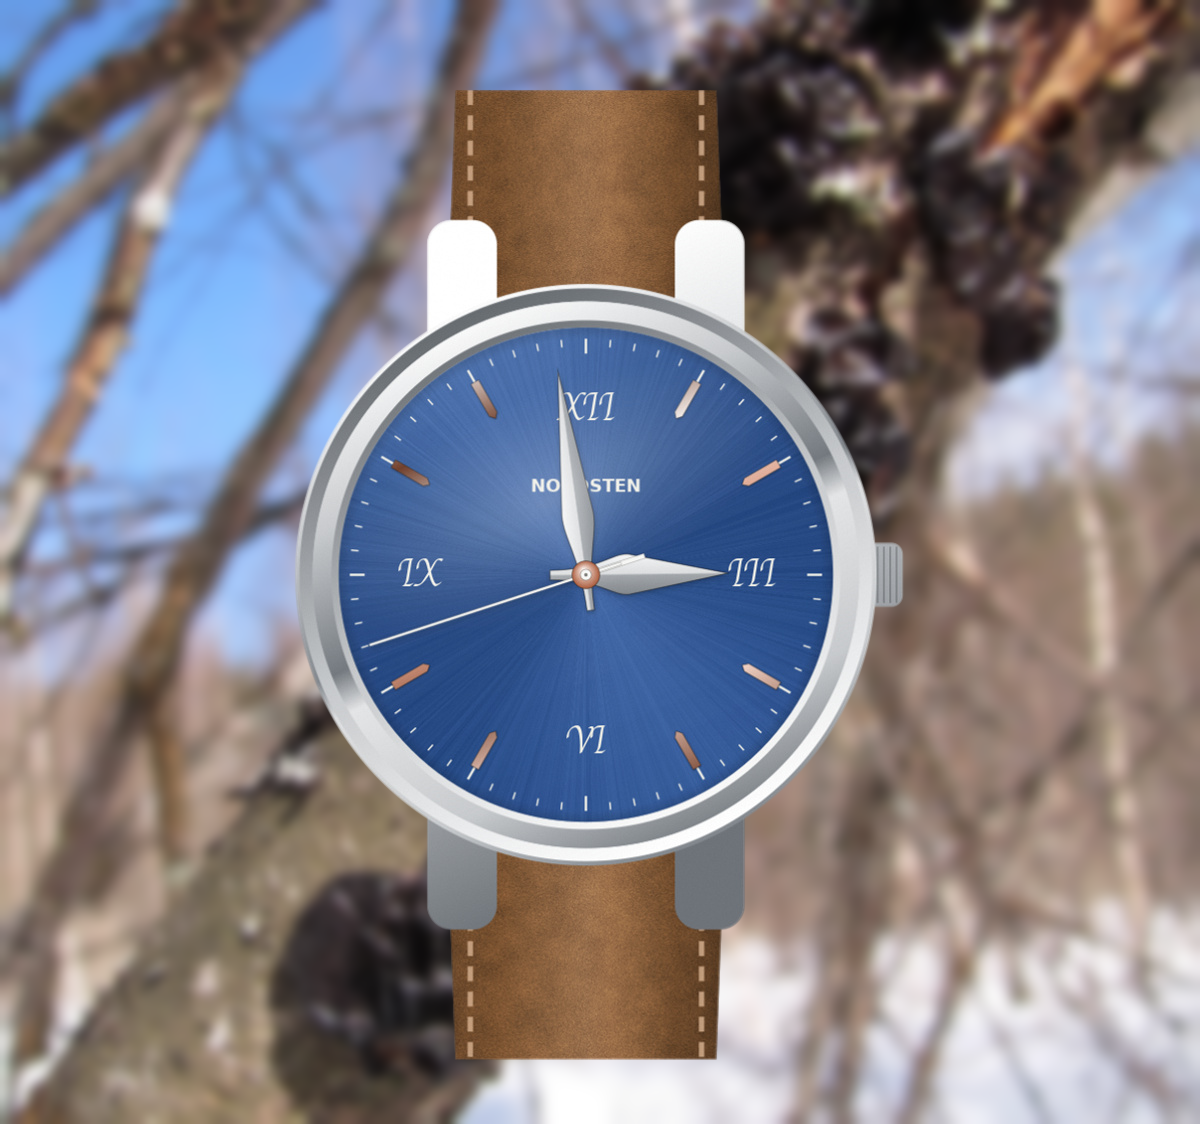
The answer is 2:58:42
